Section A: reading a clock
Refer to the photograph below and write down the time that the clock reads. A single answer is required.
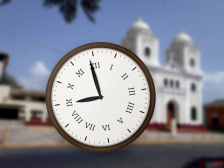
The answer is 8:59
